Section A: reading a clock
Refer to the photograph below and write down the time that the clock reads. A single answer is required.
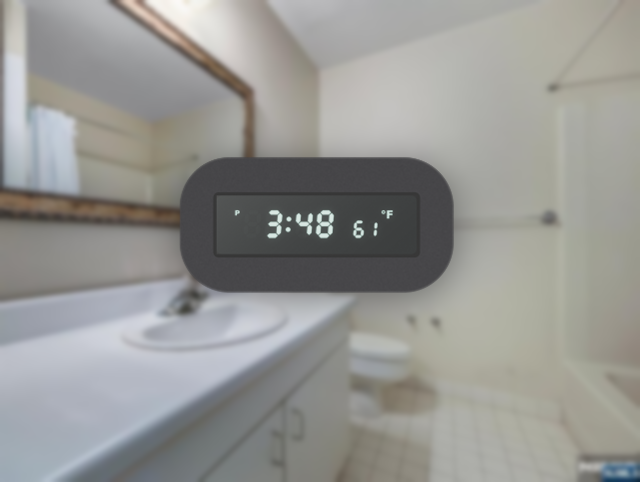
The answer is 3:48
